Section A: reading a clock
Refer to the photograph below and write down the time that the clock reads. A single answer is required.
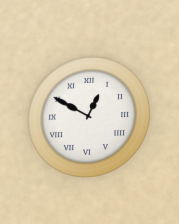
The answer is 12:50
